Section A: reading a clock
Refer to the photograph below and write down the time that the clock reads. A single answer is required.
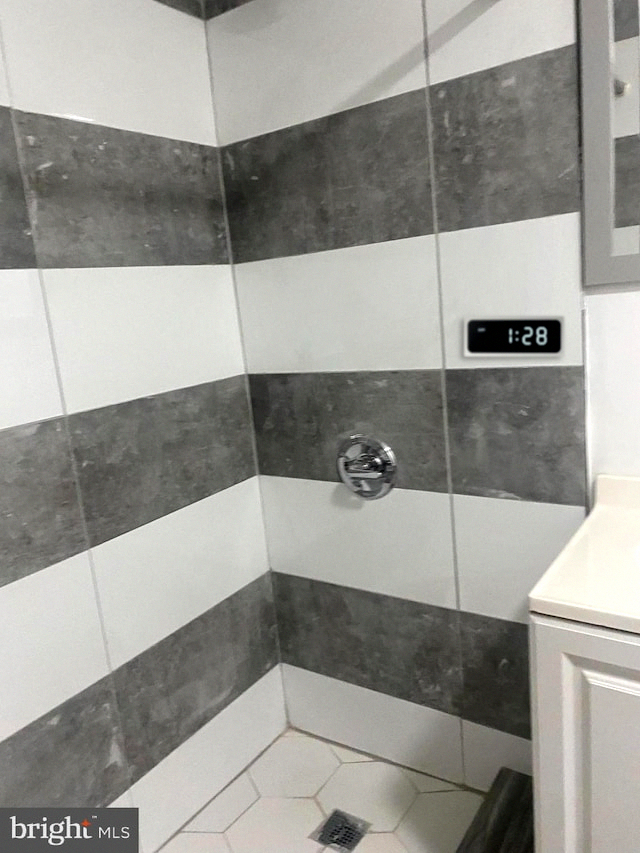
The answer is 1:28
